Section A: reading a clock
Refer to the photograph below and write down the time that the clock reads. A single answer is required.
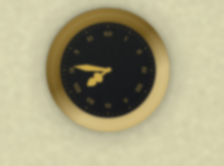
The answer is 7:46
